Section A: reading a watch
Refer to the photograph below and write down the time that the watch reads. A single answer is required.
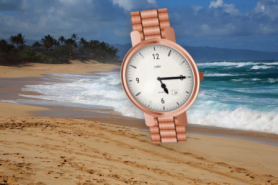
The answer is 5:15
